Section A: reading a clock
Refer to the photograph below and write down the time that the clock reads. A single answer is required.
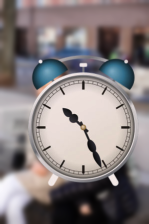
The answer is 10:26
